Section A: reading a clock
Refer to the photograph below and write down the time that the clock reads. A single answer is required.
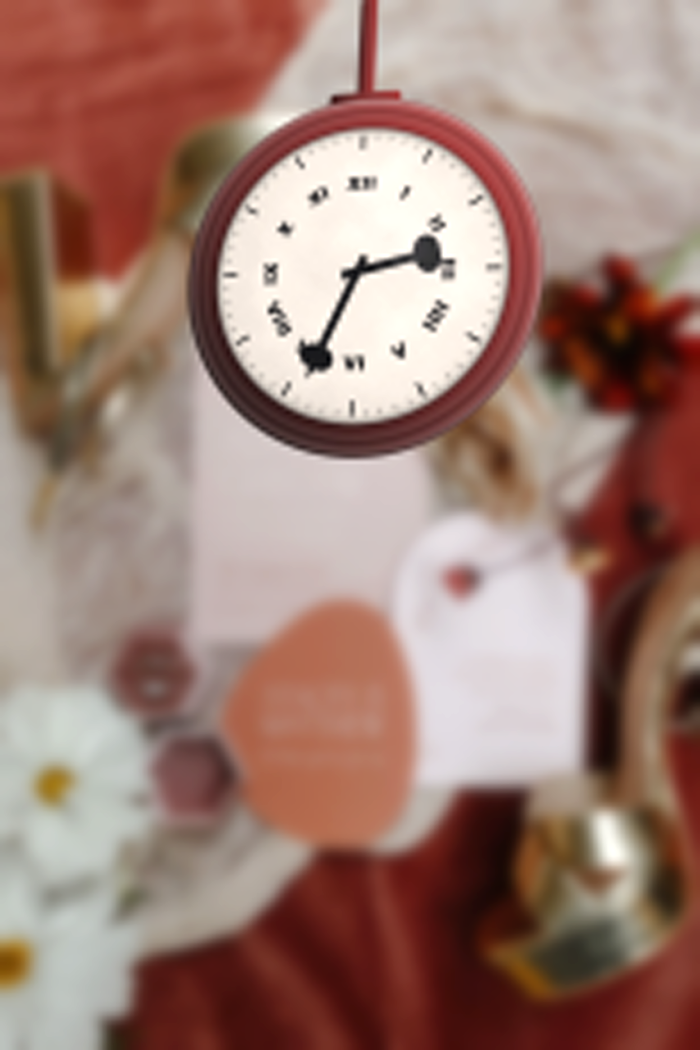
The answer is 2:34
